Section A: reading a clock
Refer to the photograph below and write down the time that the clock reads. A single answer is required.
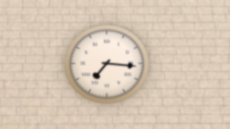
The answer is 7:16
